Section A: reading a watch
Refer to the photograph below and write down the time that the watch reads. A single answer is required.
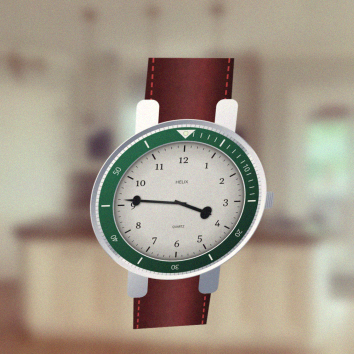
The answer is 3:46
